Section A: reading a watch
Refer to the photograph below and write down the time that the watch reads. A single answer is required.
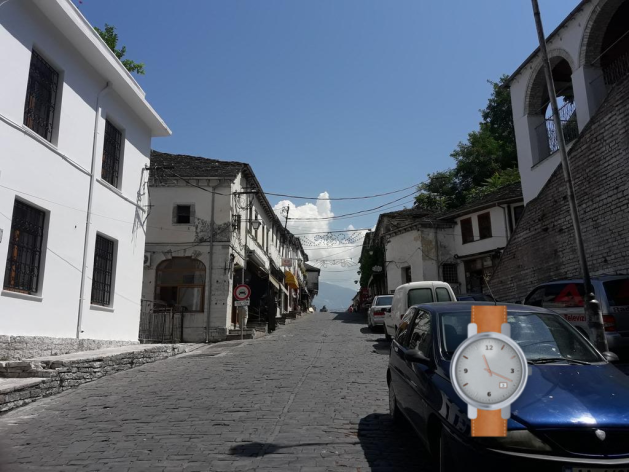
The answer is 11:19
